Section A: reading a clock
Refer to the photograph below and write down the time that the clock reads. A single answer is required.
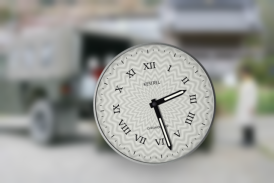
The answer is 2:28
